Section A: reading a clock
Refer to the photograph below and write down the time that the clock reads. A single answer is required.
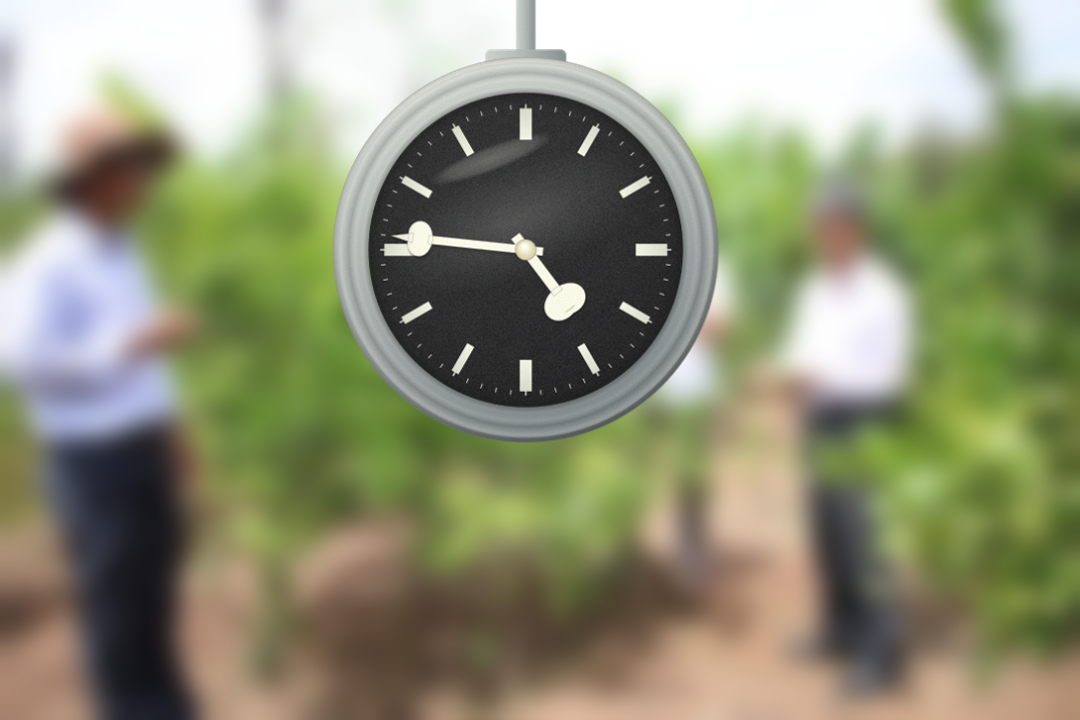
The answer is 4:46
